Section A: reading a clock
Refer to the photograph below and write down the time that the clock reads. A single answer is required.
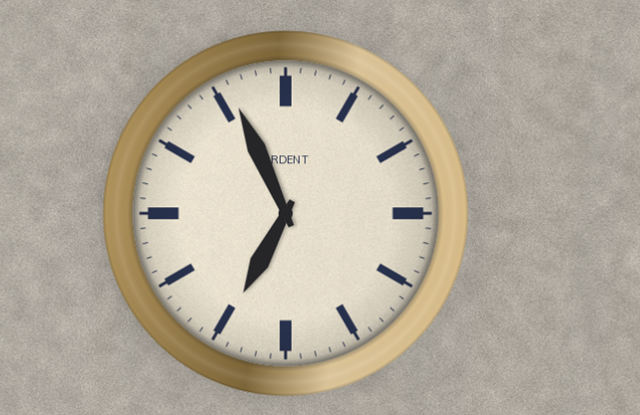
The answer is 6:56
